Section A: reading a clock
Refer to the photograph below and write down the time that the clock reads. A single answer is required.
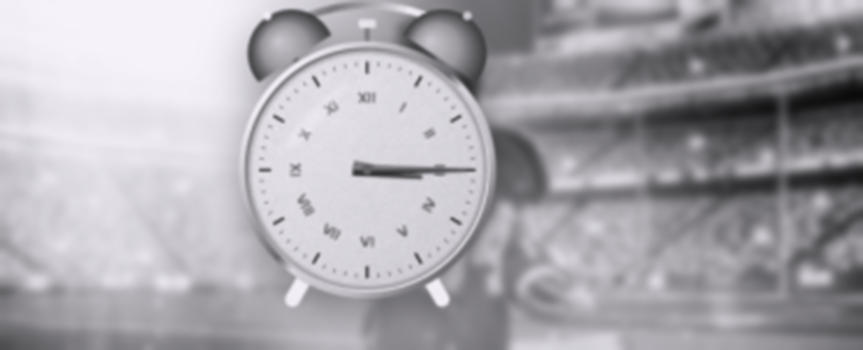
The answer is 3:15
